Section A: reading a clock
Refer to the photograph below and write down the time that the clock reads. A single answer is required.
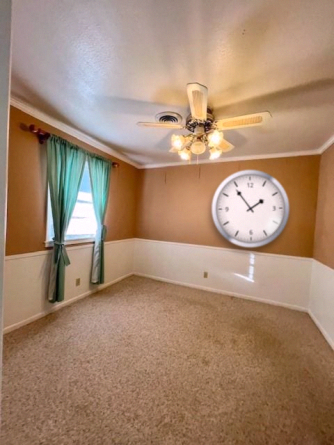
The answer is 1:54
